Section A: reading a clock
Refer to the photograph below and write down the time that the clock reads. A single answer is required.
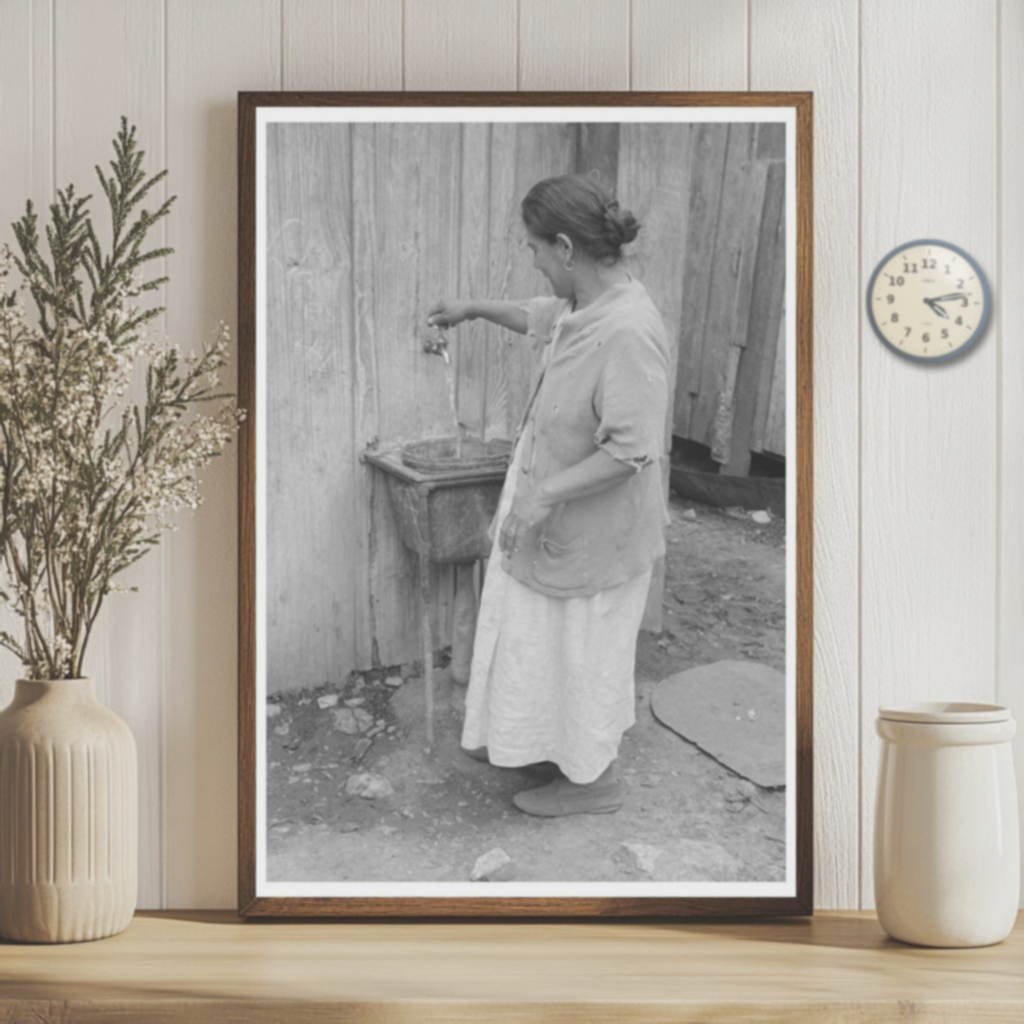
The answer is 4:13
